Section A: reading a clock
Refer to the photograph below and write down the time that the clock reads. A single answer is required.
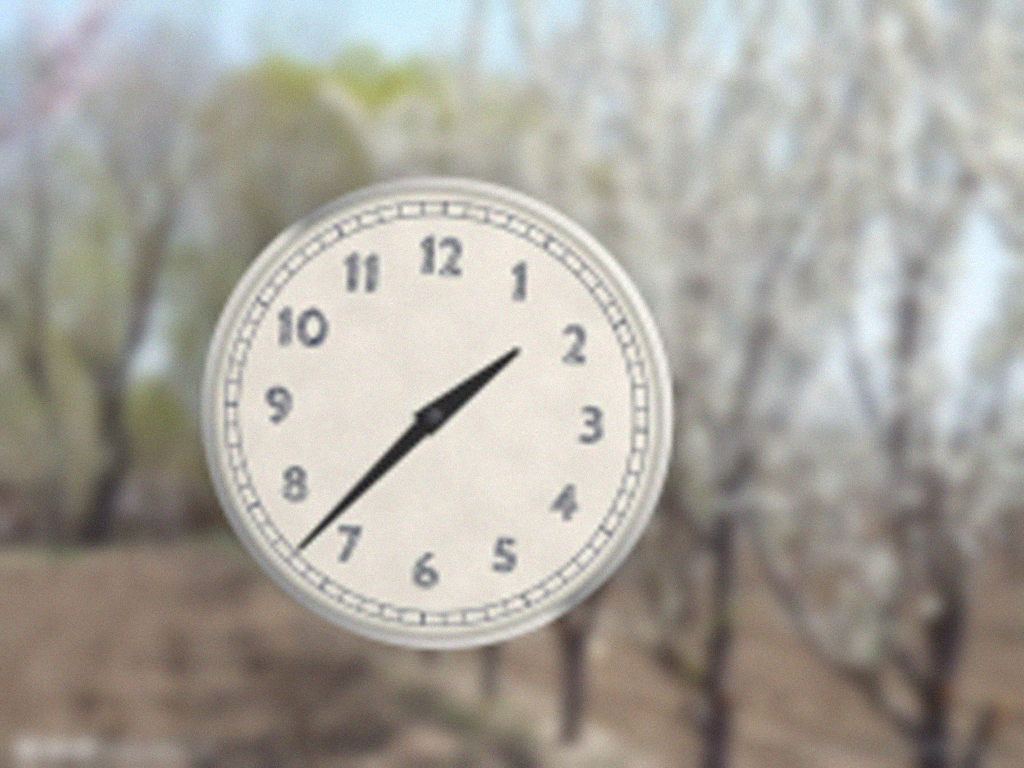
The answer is 1:37
